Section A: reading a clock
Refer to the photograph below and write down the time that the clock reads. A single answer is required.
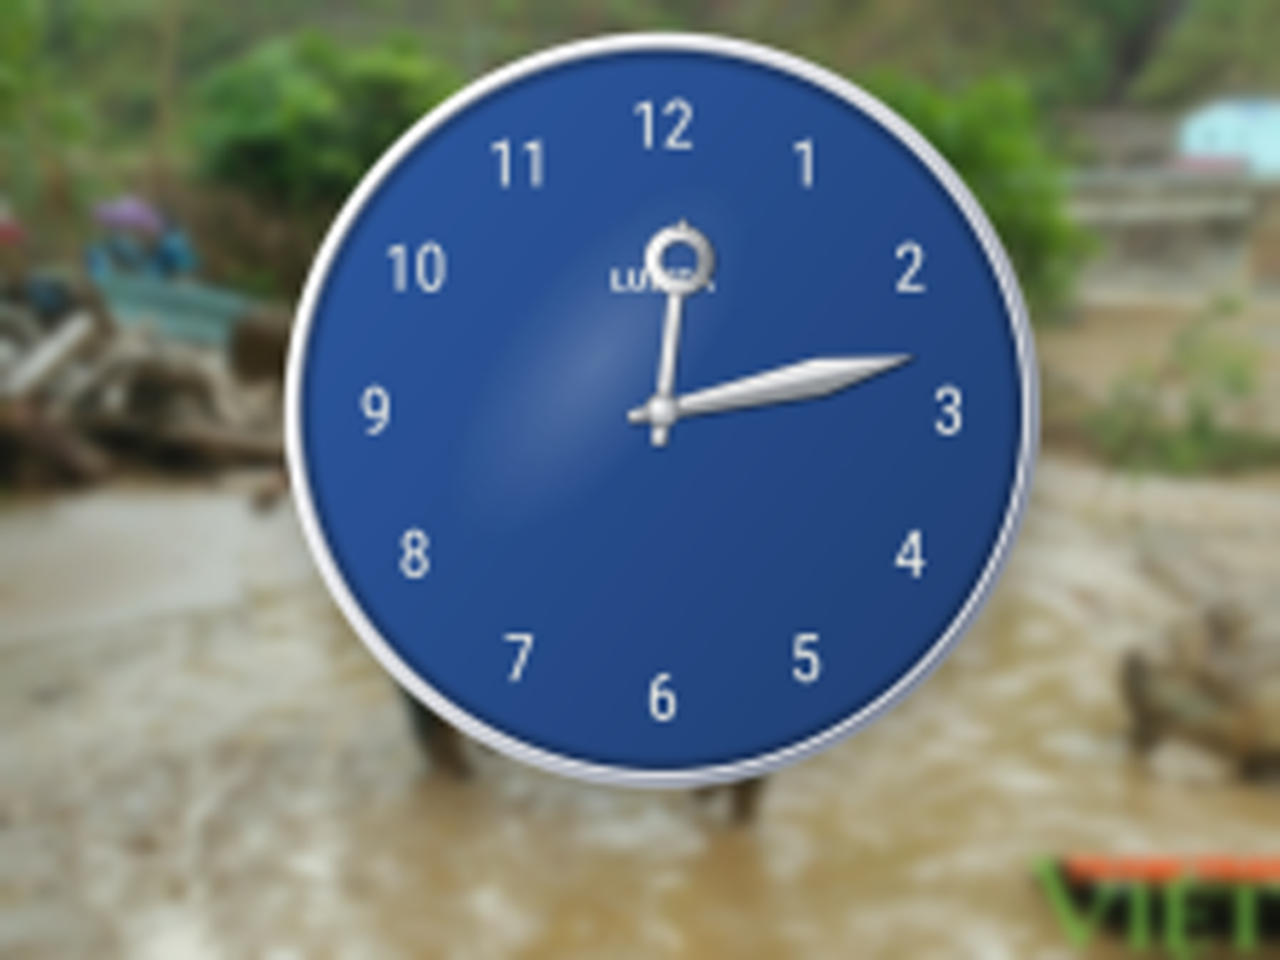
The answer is 12:13
